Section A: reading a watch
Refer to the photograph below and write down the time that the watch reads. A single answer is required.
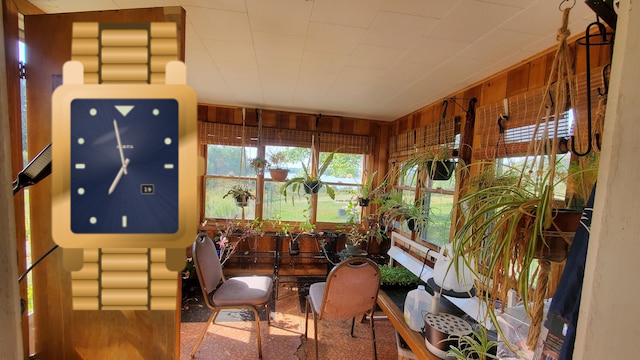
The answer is 6:58
